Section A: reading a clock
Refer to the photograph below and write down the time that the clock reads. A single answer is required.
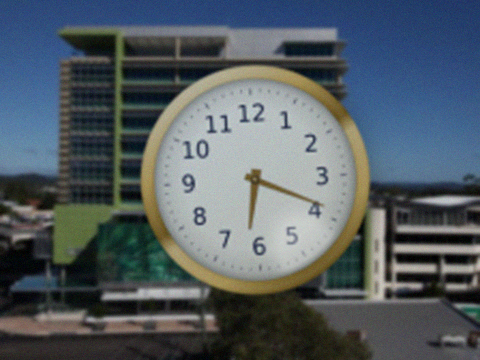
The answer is 6:19
